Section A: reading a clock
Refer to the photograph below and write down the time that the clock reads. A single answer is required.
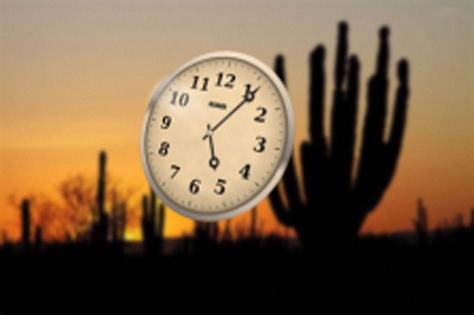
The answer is 5:06
